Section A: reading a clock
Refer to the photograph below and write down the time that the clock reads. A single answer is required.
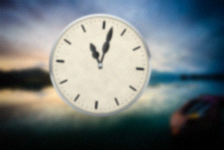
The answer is 11:02
